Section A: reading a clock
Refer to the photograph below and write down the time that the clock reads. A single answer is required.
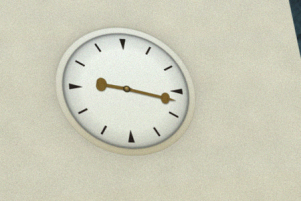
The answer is 9:17
